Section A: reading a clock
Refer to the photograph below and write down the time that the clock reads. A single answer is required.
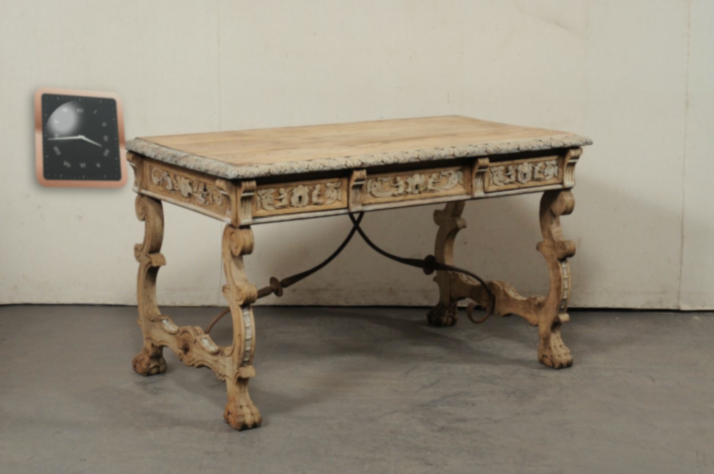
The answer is 3:44
